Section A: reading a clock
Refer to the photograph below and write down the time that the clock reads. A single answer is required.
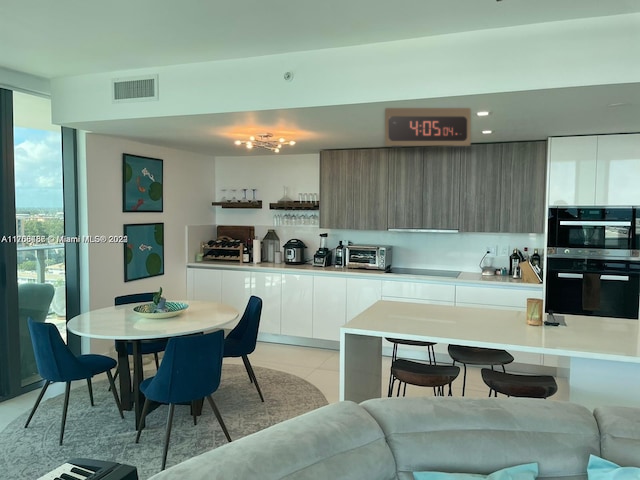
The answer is 4:05
